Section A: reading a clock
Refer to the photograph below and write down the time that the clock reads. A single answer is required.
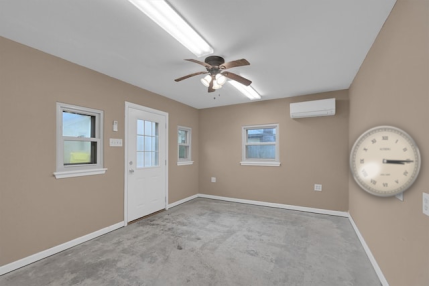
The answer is 3:15
